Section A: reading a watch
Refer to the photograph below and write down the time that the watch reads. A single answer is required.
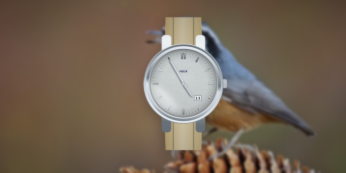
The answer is 4:55
